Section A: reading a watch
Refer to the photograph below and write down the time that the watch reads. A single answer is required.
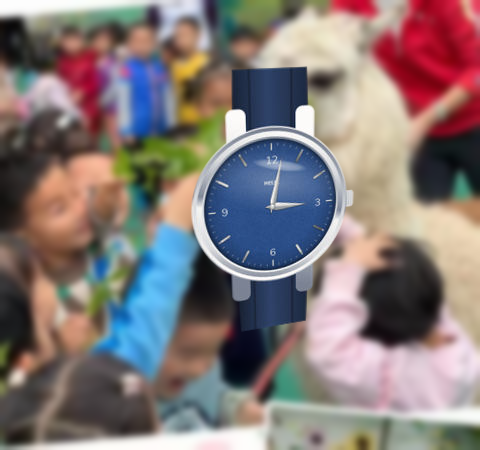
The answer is 3:02
